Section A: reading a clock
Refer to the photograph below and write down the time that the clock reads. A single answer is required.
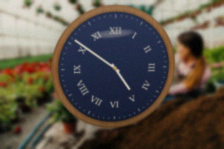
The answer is 4:51
